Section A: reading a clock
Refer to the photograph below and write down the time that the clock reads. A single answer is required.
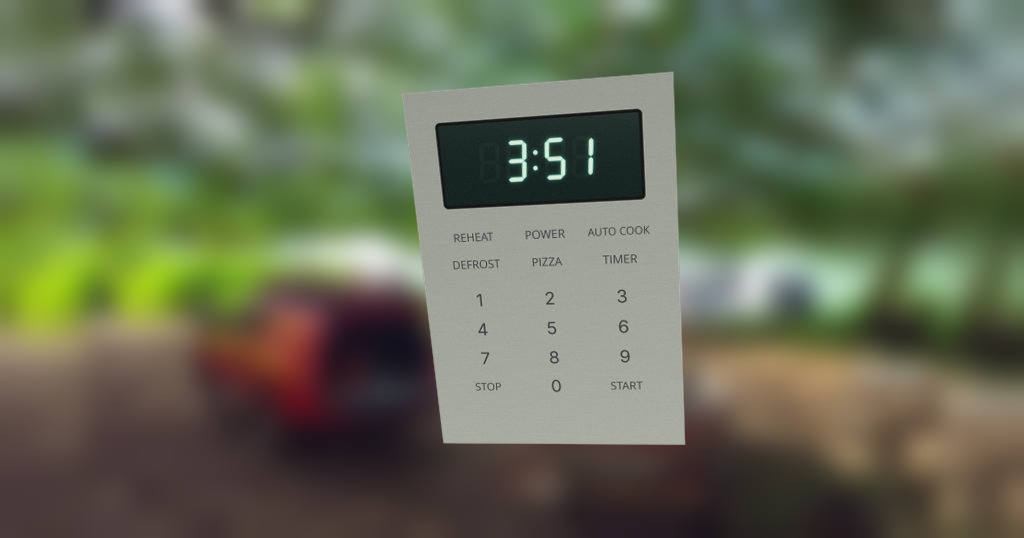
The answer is 3:51
